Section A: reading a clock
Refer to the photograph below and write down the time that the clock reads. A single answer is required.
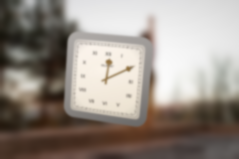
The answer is 12:10
